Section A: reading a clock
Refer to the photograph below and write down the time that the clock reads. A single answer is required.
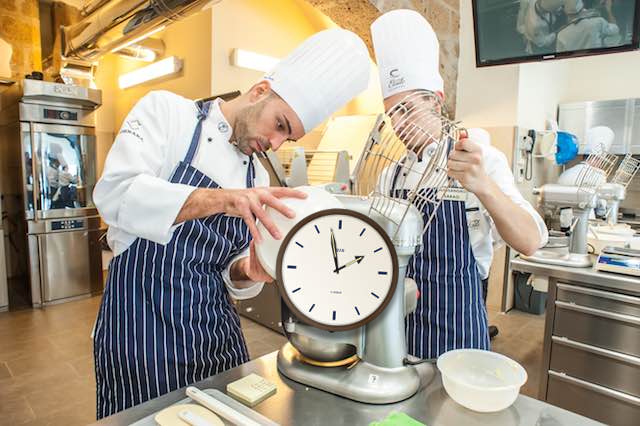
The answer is 1:58
